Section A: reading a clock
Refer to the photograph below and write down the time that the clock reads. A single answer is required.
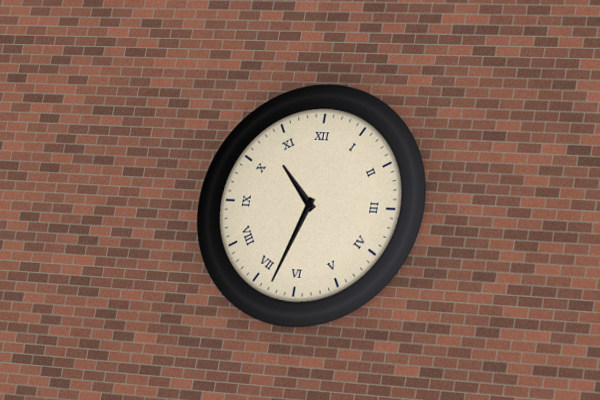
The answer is 10:33
